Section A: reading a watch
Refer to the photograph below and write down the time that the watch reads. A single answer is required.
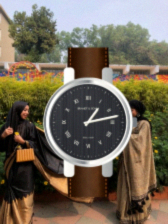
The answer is 1:13
